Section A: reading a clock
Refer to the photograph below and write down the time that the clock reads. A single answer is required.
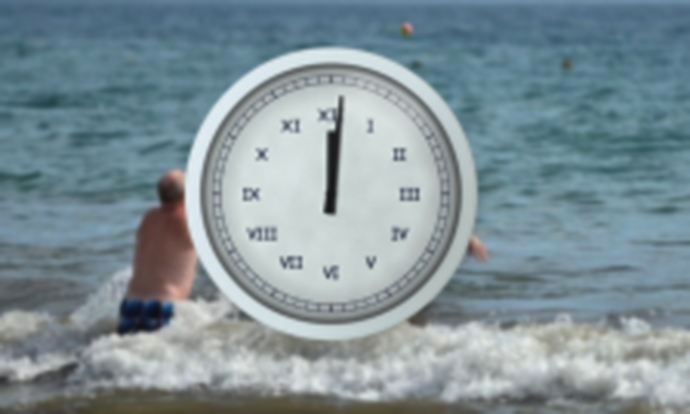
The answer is 12:01
